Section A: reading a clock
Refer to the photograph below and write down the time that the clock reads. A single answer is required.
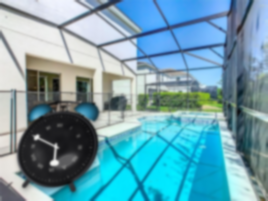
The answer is 5:49
